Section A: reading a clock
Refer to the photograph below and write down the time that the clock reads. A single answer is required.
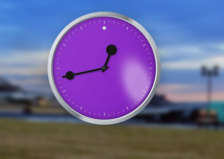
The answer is 12:43
